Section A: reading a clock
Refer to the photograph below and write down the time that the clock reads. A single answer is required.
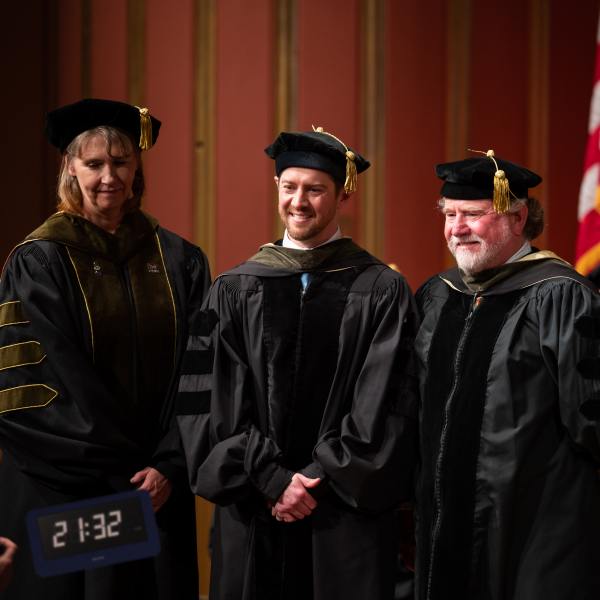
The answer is 21:32
